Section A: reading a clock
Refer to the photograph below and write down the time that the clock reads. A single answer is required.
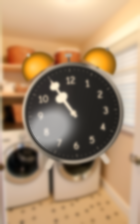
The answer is 10:55
